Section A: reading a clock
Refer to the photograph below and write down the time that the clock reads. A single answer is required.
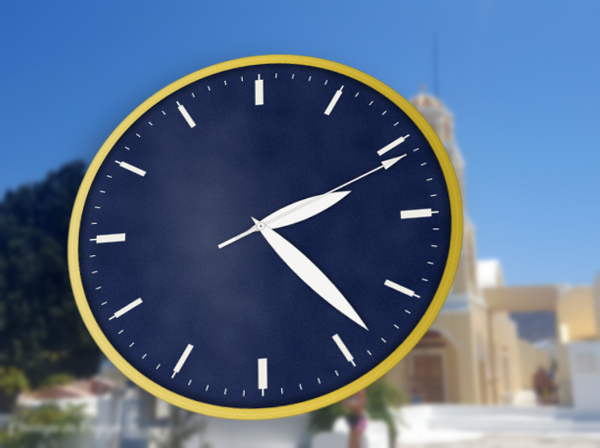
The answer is 2:23:11
